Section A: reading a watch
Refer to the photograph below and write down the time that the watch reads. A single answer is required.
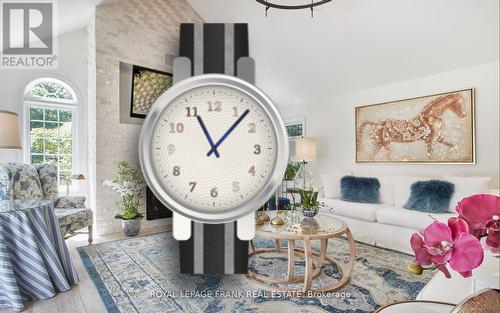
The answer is 11:07
